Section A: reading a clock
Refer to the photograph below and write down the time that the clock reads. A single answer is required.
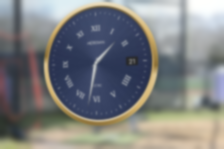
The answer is 1:32
